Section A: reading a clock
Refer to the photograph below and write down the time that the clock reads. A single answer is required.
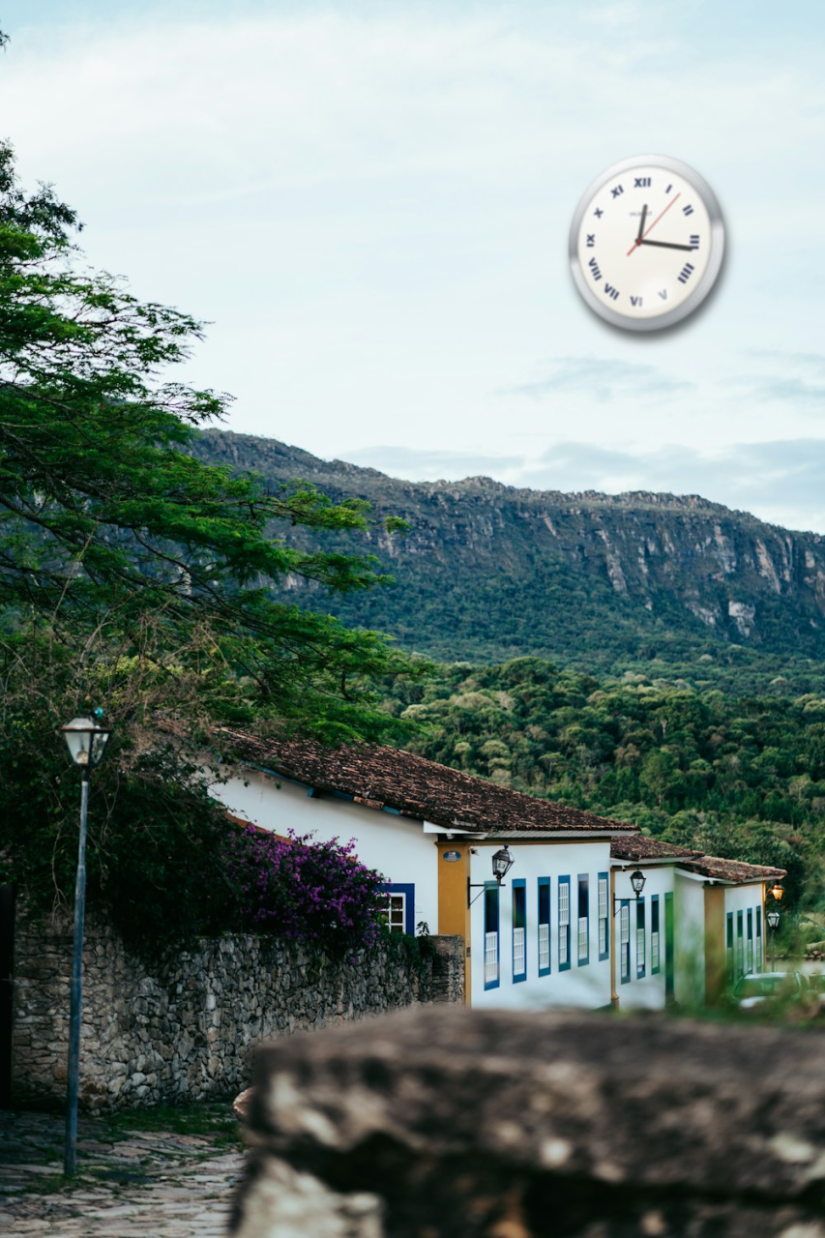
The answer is 12:16:07
